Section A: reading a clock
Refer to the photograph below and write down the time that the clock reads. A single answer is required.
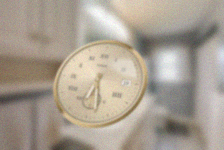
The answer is 6:28
